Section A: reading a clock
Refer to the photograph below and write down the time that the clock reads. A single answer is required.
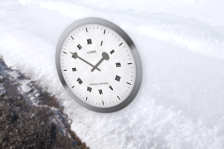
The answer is 1:51
